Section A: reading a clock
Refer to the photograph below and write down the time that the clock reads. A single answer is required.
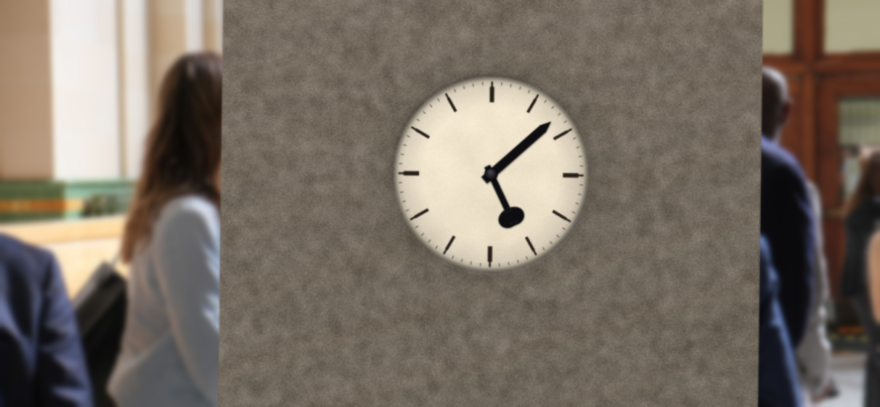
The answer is 5:08
